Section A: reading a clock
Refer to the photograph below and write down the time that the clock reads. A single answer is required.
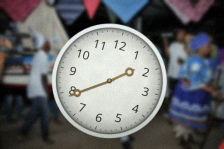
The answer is 1:39
